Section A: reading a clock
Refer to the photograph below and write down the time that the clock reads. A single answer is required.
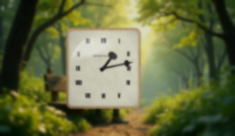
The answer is 1:13
